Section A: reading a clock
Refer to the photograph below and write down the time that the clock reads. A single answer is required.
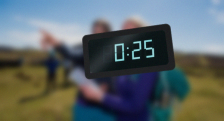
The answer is 0:25
